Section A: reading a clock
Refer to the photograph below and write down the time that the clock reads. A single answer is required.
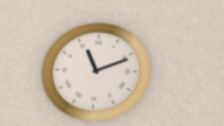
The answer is 11:11
